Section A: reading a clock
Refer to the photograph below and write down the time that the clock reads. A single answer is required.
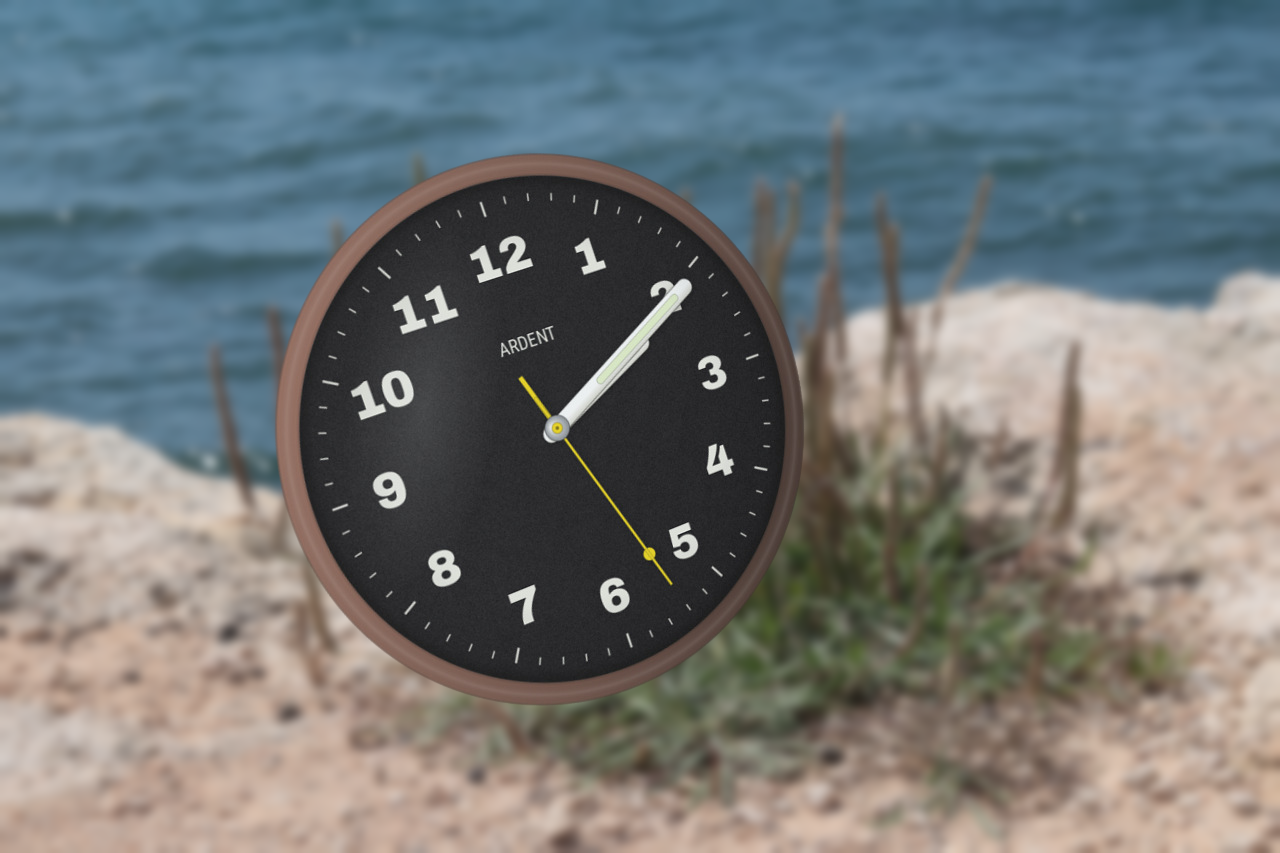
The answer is 2:10:27
